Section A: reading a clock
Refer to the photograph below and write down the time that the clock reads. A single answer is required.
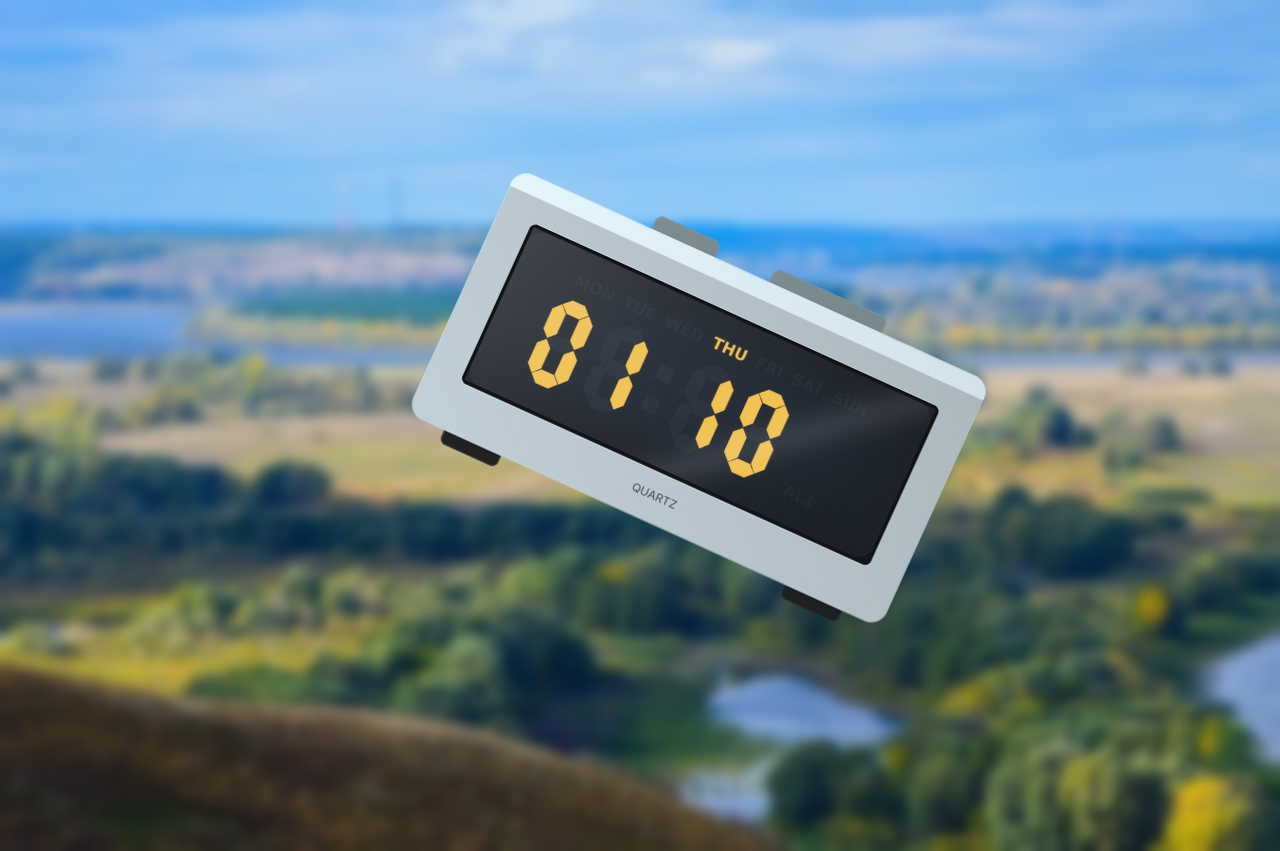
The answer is 1:10
